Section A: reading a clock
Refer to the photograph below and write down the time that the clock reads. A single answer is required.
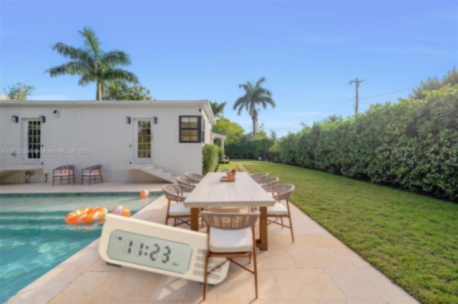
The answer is 11:23
